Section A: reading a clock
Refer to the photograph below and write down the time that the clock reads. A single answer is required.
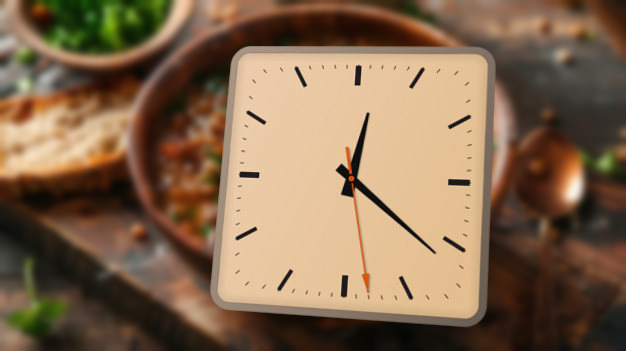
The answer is 12:21:28
